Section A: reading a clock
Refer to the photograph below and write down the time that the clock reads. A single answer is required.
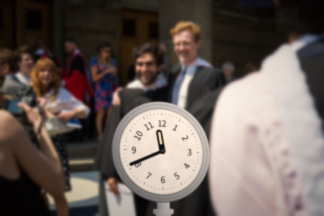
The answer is 11:41
